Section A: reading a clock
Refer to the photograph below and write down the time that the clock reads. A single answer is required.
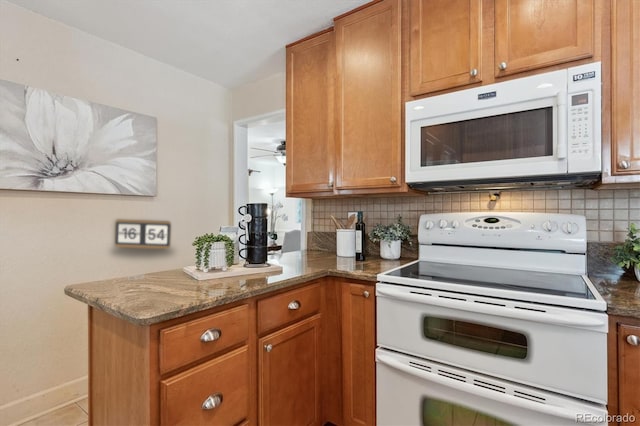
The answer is 16:54
